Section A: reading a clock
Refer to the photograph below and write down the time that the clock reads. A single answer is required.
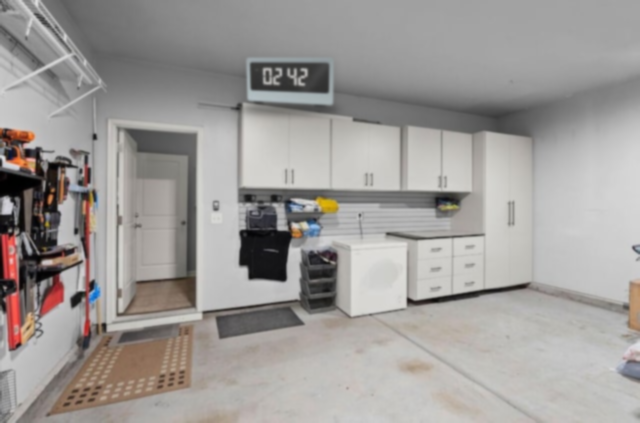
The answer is 2:42
